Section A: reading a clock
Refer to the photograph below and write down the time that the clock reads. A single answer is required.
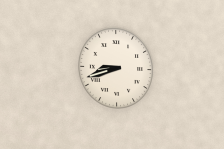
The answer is 8:42
